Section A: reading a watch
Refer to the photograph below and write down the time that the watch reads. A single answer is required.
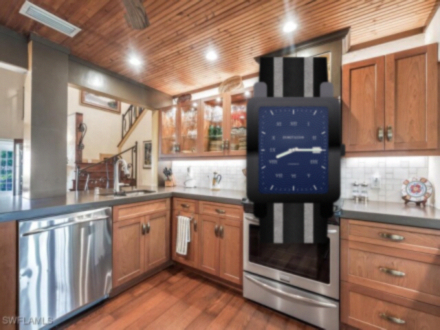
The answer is 8:15
